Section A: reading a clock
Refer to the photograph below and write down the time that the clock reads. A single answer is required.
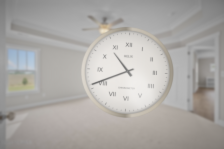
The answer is 10:41
